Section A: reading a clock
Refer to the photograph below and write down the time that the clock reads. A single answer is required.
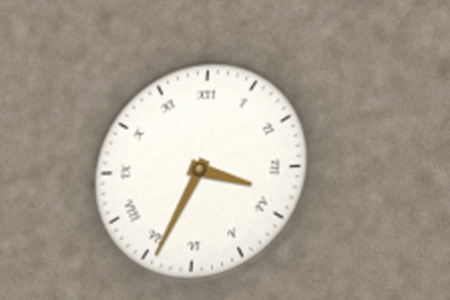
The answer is 3:34
